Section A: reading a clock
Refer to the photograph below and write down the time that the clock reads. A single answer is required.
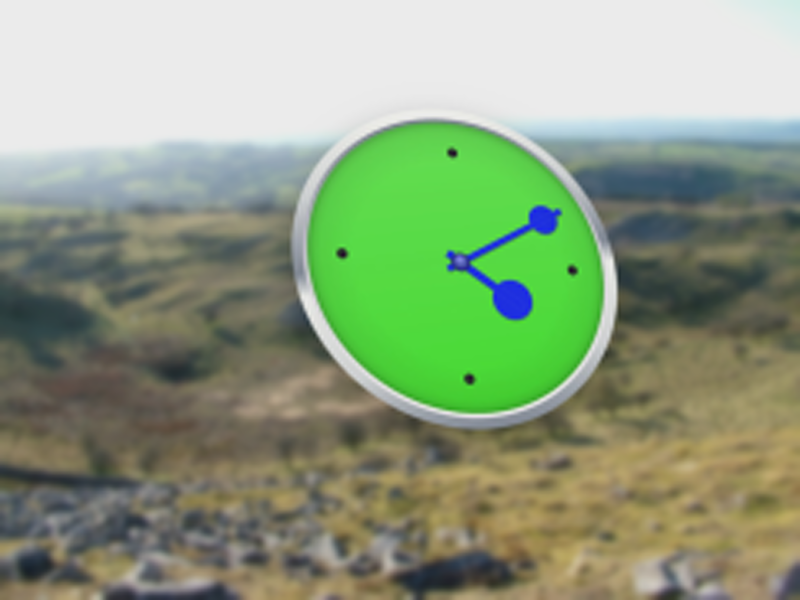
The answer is 4:10
